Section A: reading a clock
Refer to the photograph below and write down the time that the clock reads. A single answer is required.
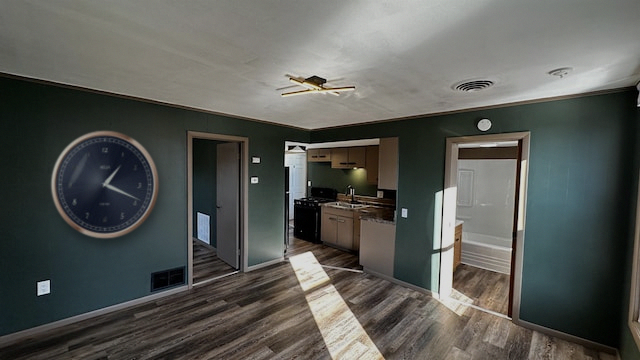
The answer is 1:19
